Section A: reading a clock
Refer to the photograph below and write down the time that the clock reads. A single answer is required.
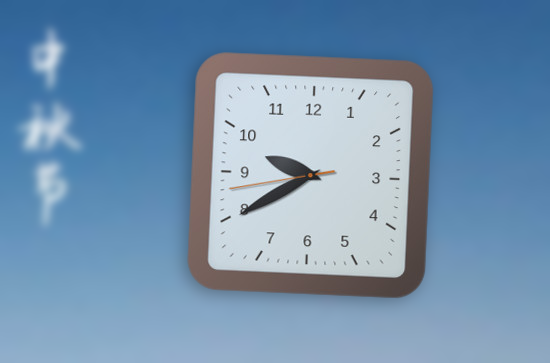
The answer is 9:39:43
